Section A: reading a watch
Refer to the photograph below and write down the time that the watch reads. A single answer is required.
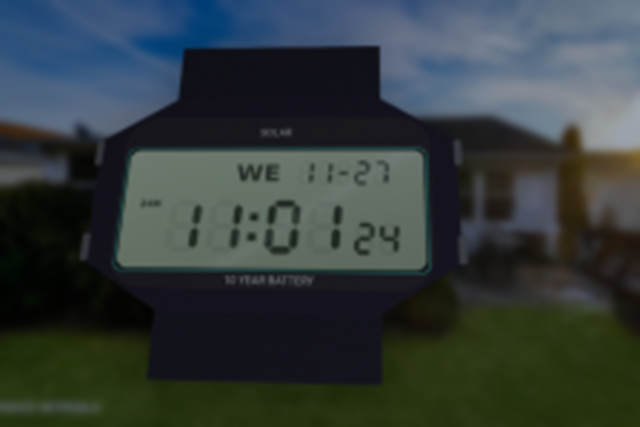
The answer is 11:01:24
